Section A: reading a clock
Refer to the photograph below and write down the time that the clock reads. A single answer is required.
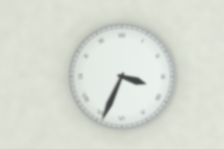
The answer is 3:34
